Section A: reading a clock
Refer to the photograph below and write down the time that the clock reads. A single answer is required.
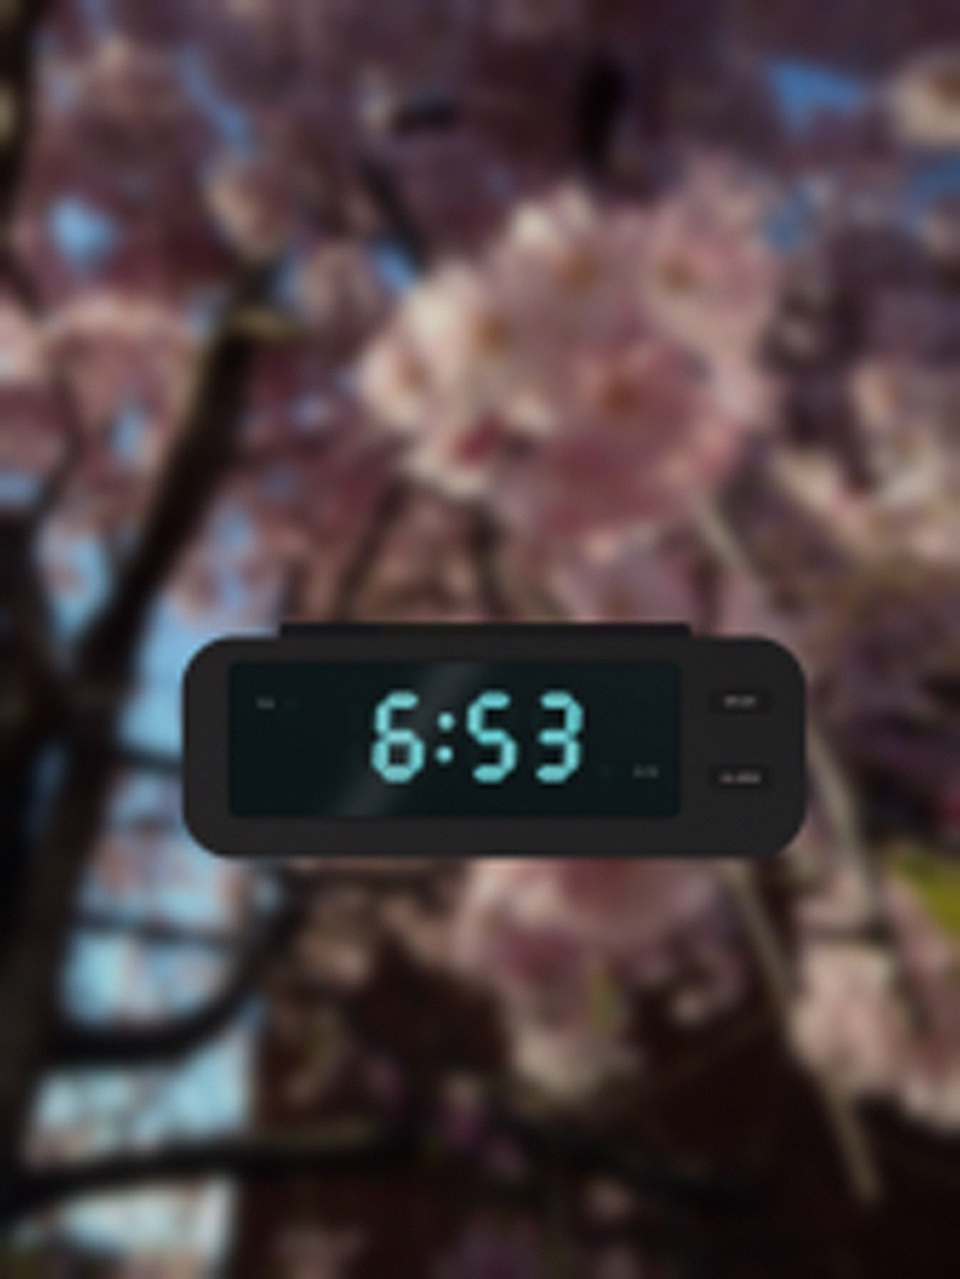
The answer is 6:53
